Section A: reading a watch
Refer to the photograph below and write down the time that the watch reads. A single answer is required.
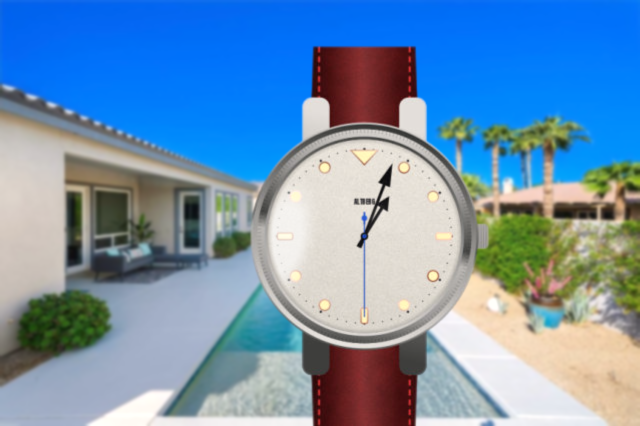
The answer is 1:03:30
